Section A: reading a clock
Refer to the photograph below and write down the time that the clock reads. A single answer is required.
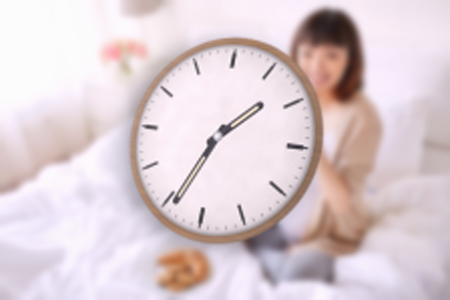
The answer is 1:34
